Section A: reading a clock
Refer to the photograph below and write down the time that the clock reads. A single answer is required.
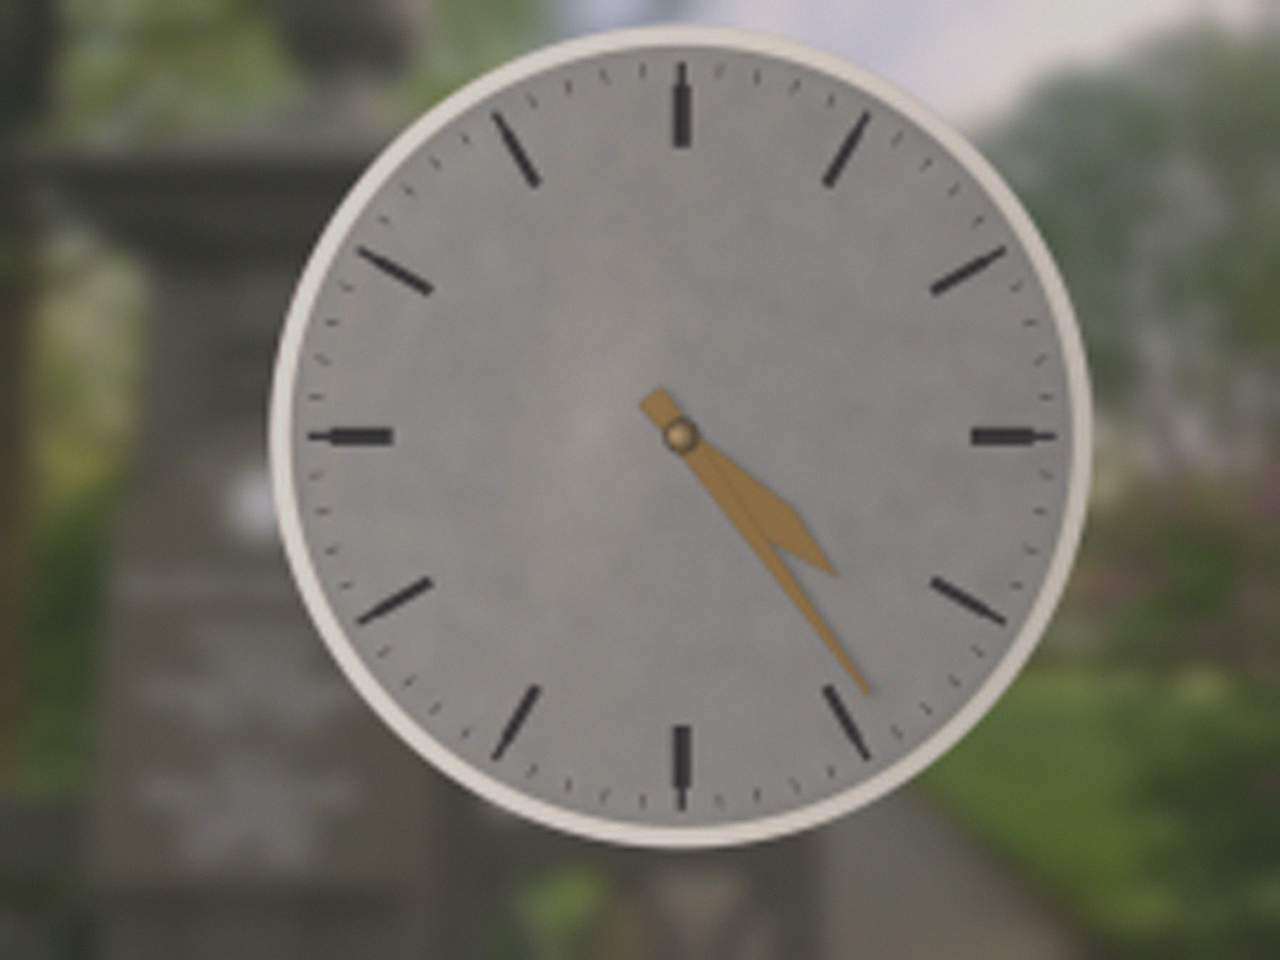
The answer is 4:24
